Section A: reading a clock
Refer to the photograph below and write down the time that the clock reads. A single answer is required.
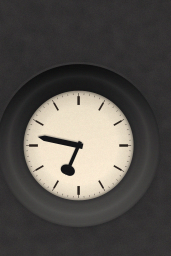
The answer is 6:47
